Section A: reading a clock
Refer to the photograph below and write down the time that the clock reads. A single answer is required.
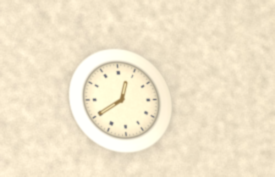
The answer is 12:40
